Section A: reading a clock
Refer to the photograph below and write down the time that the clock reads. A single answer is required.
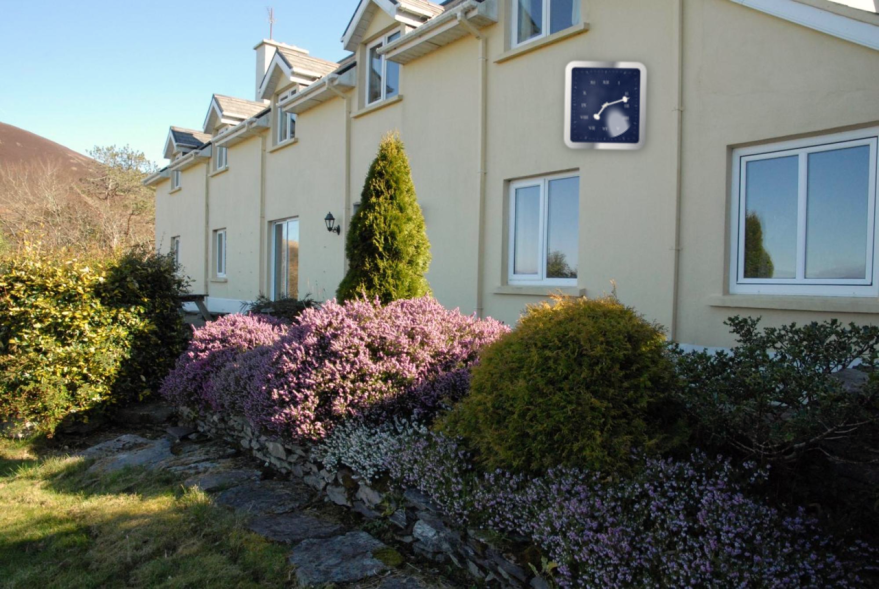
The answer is 7:12
